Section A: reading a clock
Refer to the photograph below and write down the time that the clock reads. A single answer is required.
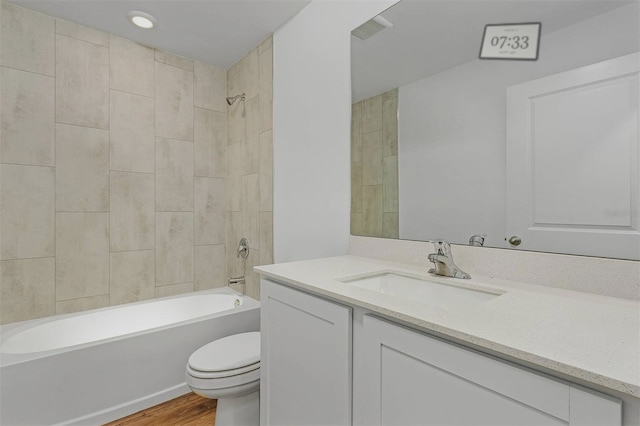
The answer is 7:33
